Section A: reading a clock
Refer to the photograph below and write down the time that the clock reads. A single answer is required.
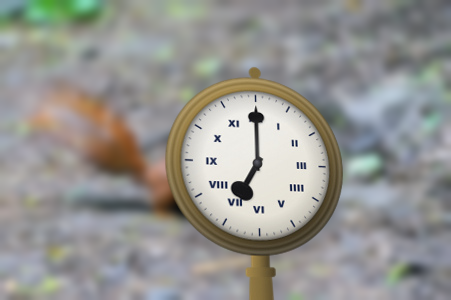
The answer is 7:00
